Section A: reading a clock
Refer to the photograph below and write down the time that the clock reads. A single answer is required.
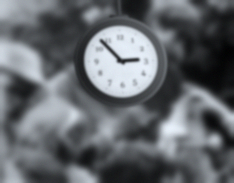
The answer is 2:53
